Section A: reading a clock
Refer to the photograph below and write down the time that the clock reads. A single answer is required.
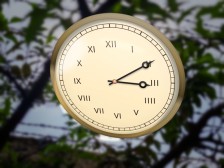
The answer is 3:10
